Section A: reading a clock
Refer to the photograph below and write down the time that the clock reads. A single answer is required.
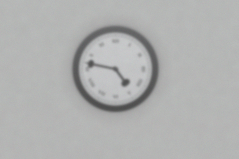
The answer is 4:47
